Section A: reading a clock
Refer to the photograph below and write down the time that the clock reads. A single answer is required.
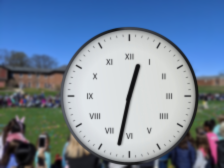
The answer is 12:32
